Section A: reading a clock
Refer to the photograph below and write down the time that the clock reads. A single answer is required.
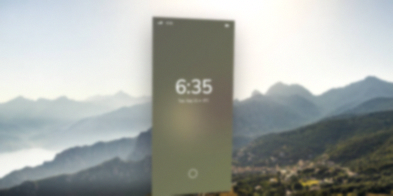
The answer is 6:35
